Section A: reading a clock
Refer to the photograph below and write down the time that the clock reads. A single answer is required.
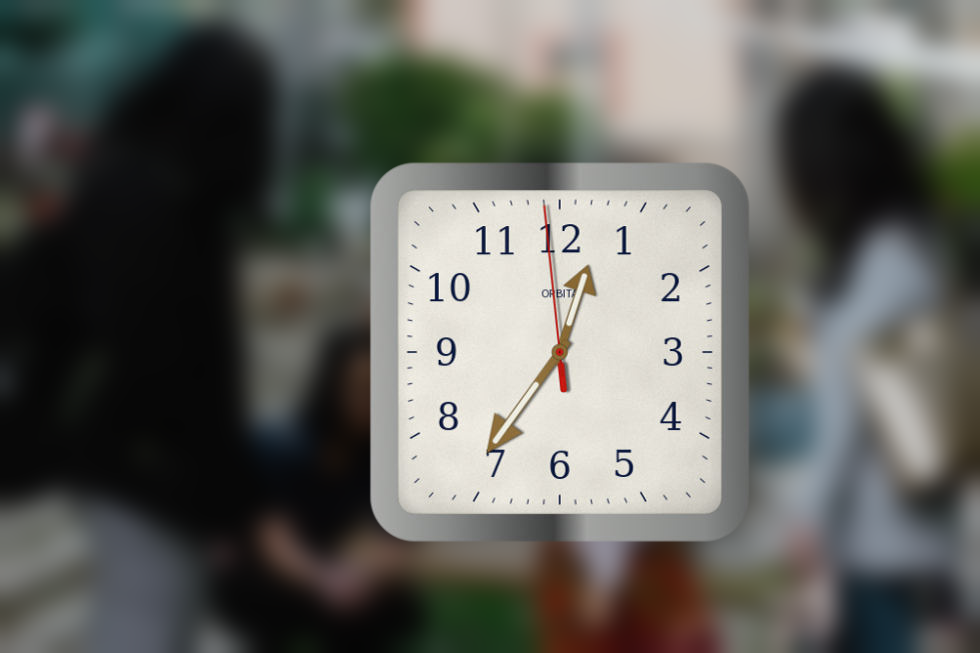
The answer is 12:35:59
